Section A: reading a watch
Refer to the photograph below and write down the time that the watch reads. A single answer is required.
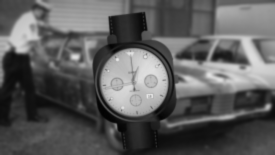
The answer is 12:44
